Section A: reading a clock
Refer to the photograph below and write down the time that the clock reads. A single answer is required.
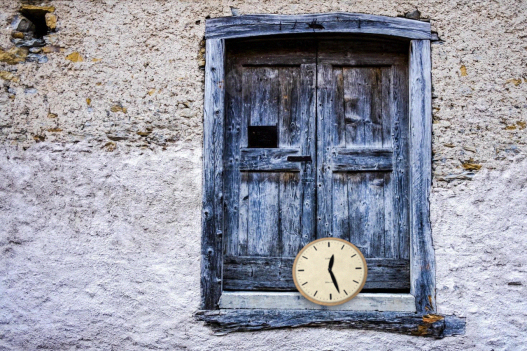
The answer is 12:27
